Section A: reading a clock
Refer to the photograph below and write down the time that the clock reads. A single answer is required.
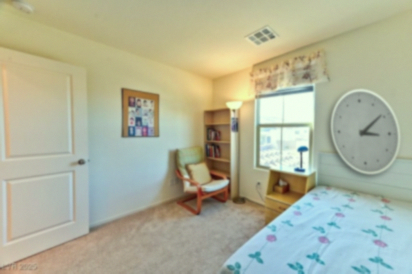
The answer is 3:09
